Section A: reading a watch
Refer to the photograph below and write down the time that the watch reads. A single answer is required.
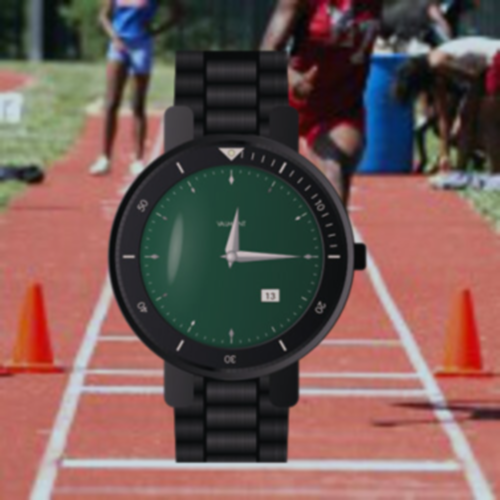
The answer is 12:15
